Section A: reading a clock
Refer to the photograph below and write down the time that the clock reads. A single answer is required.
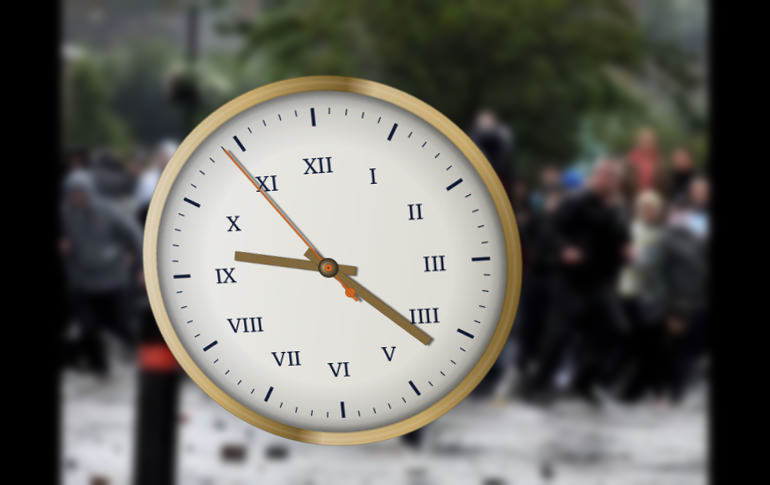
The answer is 9:21:54
